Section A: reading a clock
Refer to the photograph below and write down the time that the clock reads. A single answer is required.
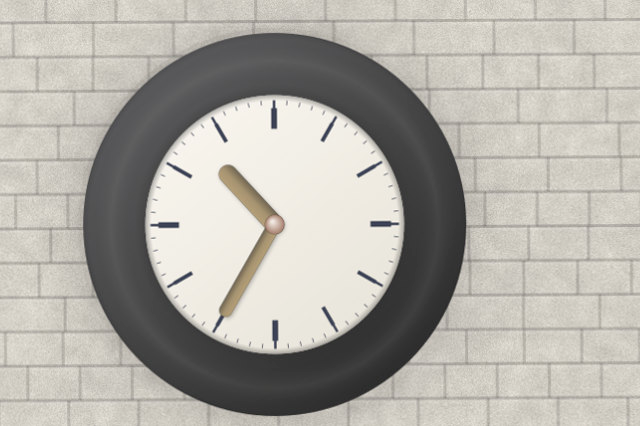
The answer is 10:35
